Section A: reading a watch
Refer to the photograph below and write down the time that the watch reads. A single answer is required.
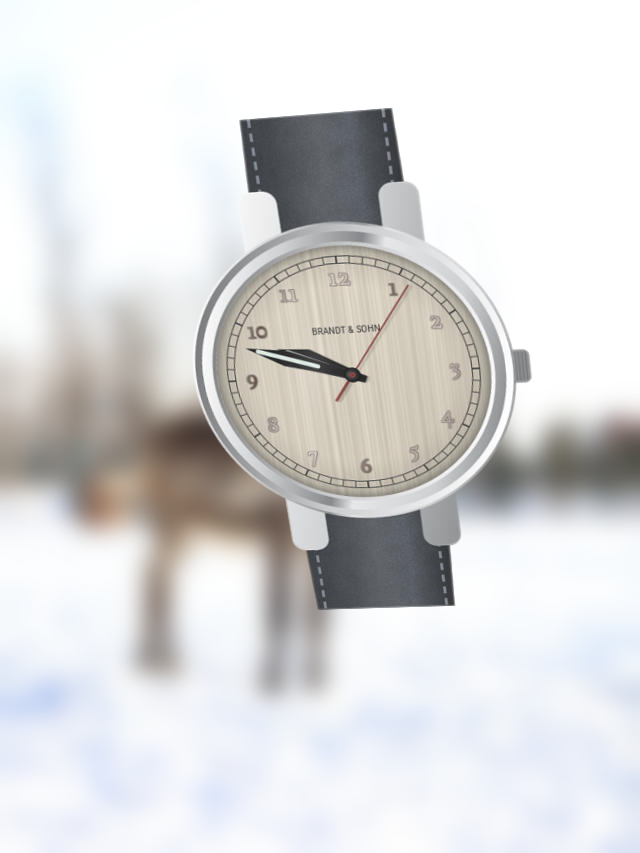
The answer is 9:48:06
